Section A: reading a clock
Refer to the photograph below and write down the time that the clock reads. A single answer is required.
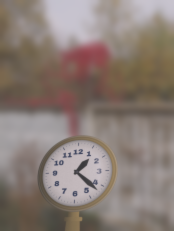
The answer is 1:22
